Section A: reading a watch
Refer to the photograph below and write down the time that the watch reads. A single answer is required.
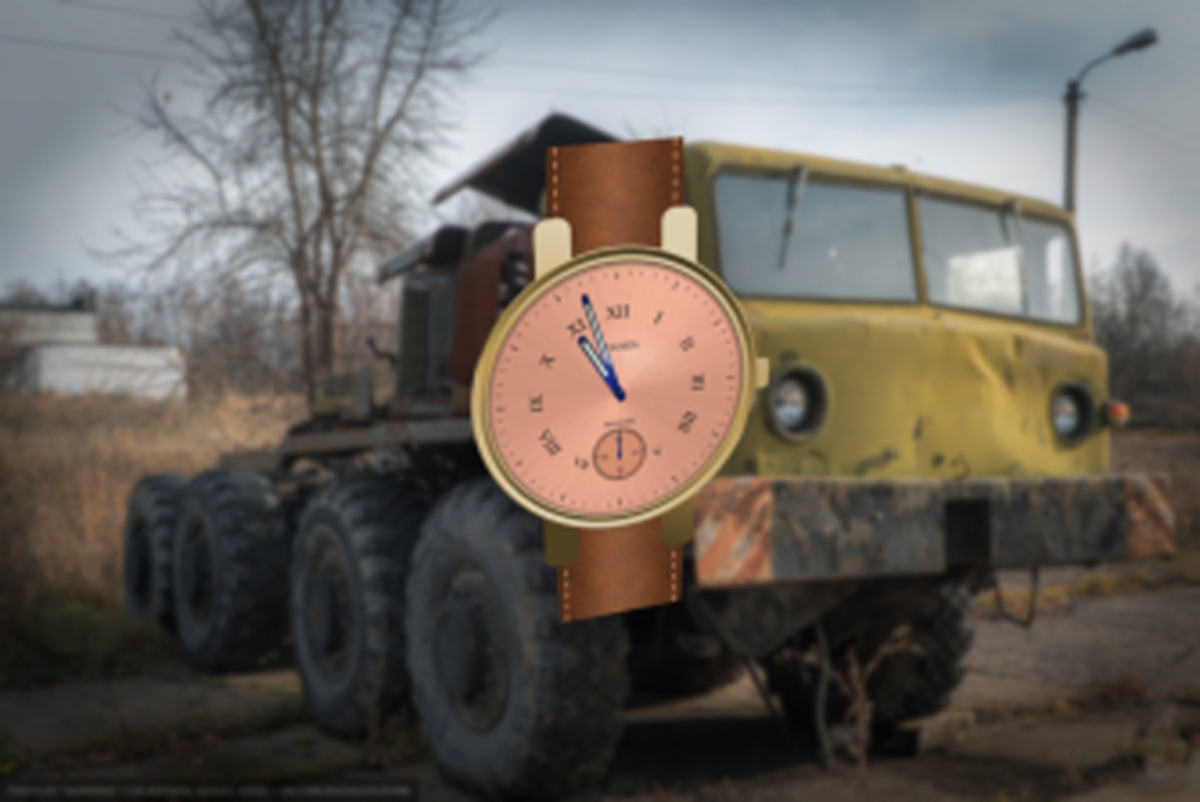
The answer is 10:57
